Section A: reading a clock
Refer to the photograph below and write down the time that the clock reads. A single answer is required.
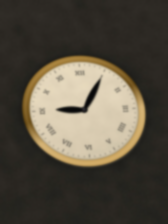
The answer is 9:05
